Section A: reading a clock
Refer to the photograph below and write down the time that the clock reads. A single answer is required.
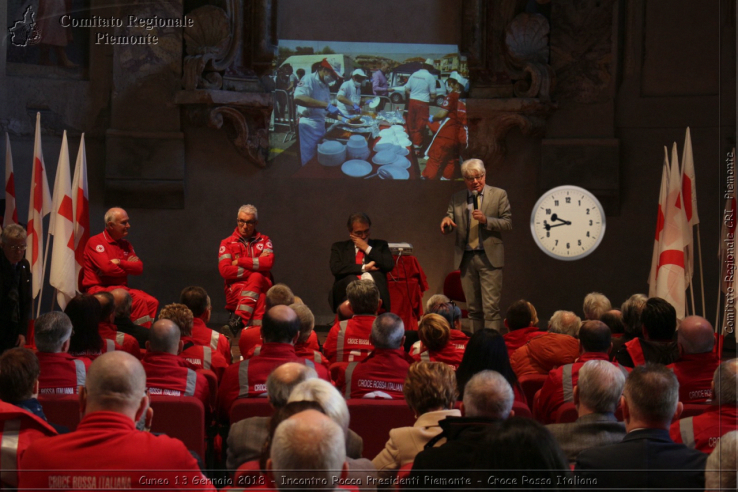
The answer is 9:43
